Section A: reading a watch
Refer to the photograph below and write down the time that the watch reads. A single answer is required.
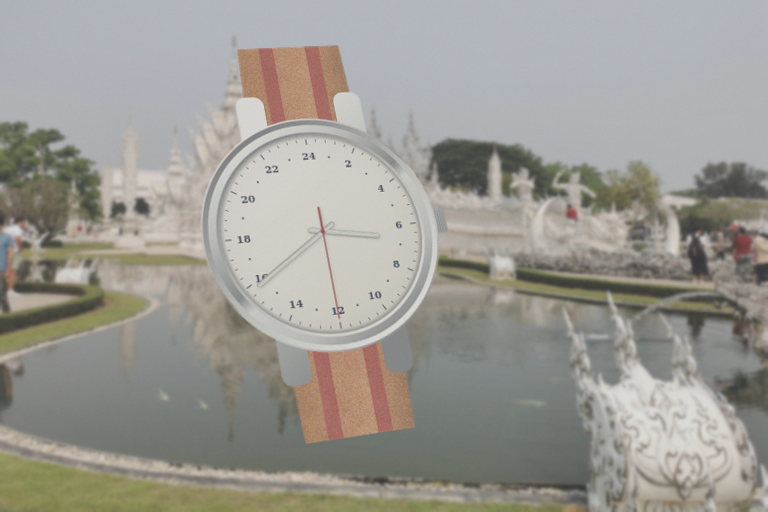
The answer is 6:39:30
